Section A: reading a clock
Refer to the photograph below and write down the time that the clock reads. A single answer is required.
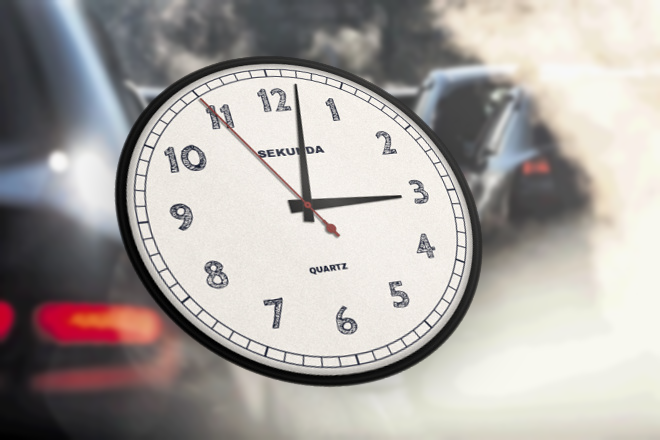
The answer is 3:01:55
